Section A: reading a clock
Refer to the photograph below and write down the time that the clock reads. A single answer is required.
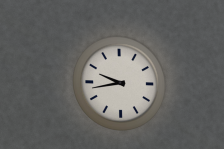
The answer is 9:43
